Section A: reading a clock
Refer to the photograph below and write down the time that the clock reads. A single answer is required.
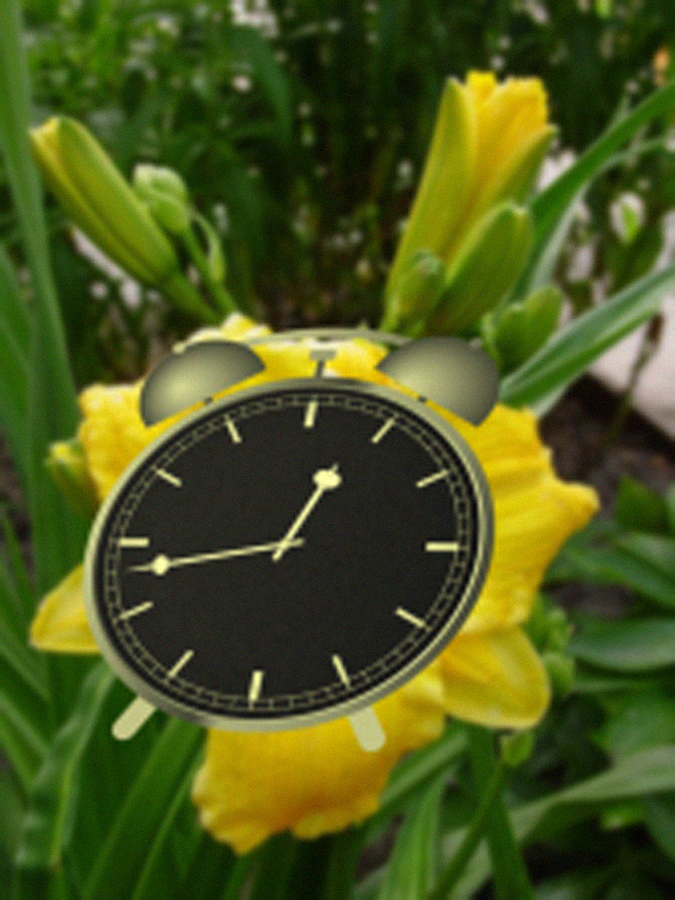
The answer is 12:43
